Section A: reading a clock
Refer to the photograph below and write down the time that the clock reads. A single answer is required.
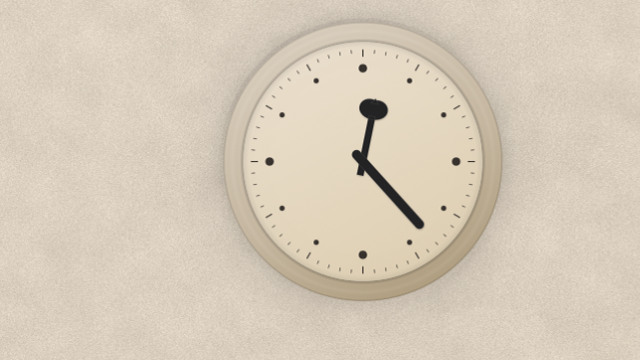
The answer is 12:23
